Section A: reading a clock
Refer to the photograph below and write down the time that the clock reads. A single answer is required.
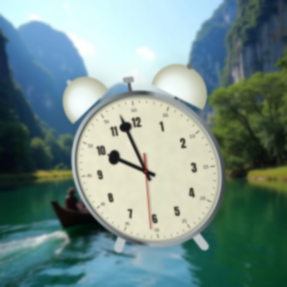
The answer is 9:57:31
